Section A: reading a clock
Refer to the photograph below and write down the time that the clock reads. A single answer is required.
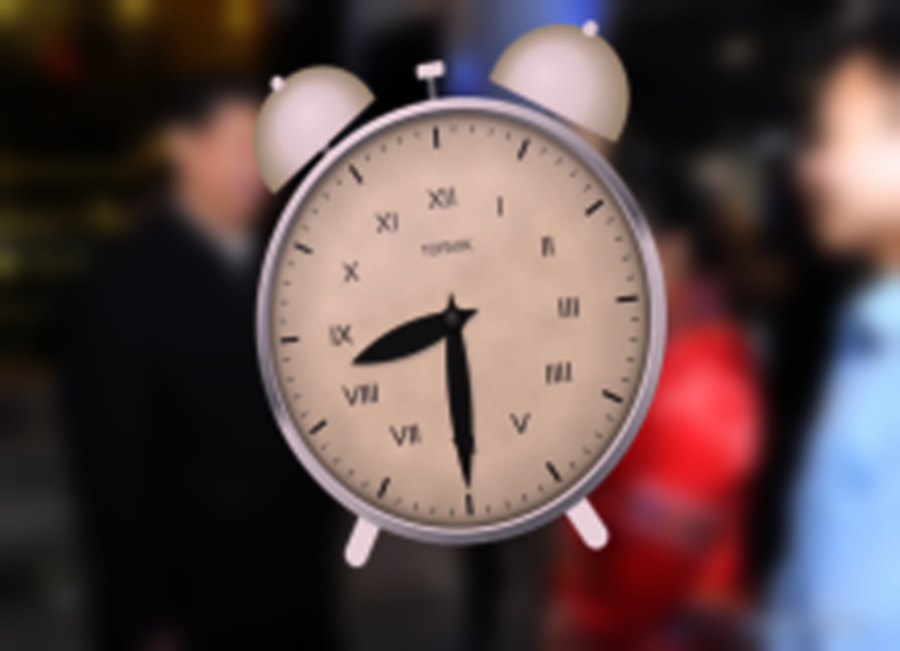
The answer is 8:30
